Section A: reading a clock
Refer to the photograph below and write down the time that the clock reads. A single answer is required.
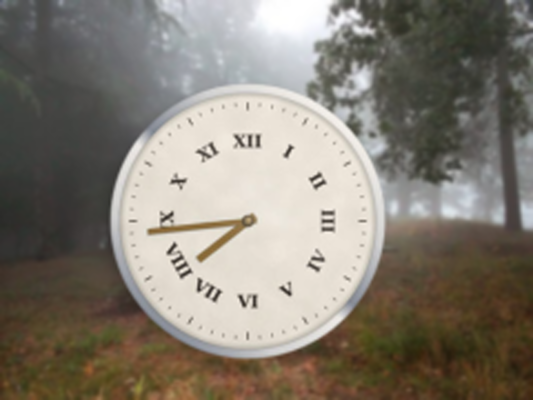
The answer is 7:44
